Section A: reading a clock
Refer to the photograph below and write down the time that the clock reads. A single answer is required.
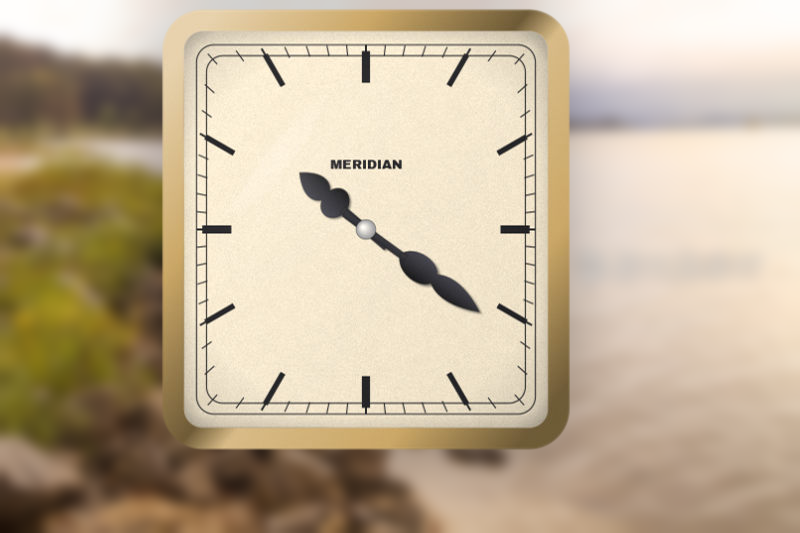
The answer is 10:21
